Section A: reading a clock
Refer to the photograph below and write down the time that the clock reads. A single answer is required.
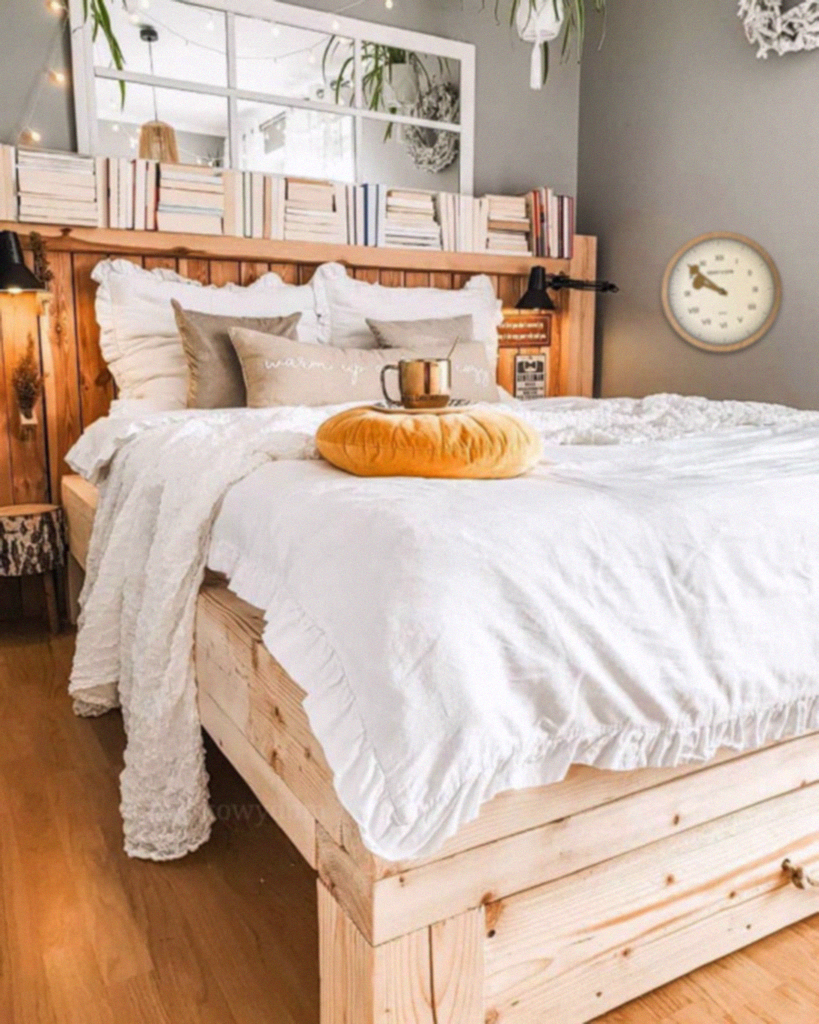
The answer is 9:52
